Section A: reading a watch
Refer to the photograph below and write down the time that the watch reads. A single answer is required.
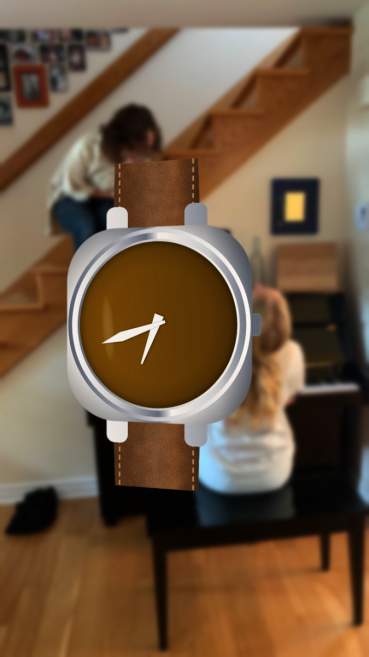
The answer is 6:42
